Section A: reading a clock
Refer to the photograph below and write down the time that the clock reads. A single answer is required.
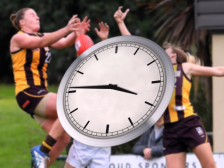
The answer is 3:46
